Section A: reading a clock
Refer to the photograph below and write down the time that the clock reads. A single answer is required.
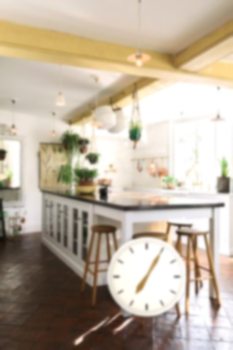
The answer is 7:05
